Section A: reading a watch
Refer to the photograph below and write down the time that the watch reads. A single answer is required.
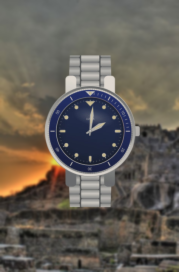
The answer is 2:01
